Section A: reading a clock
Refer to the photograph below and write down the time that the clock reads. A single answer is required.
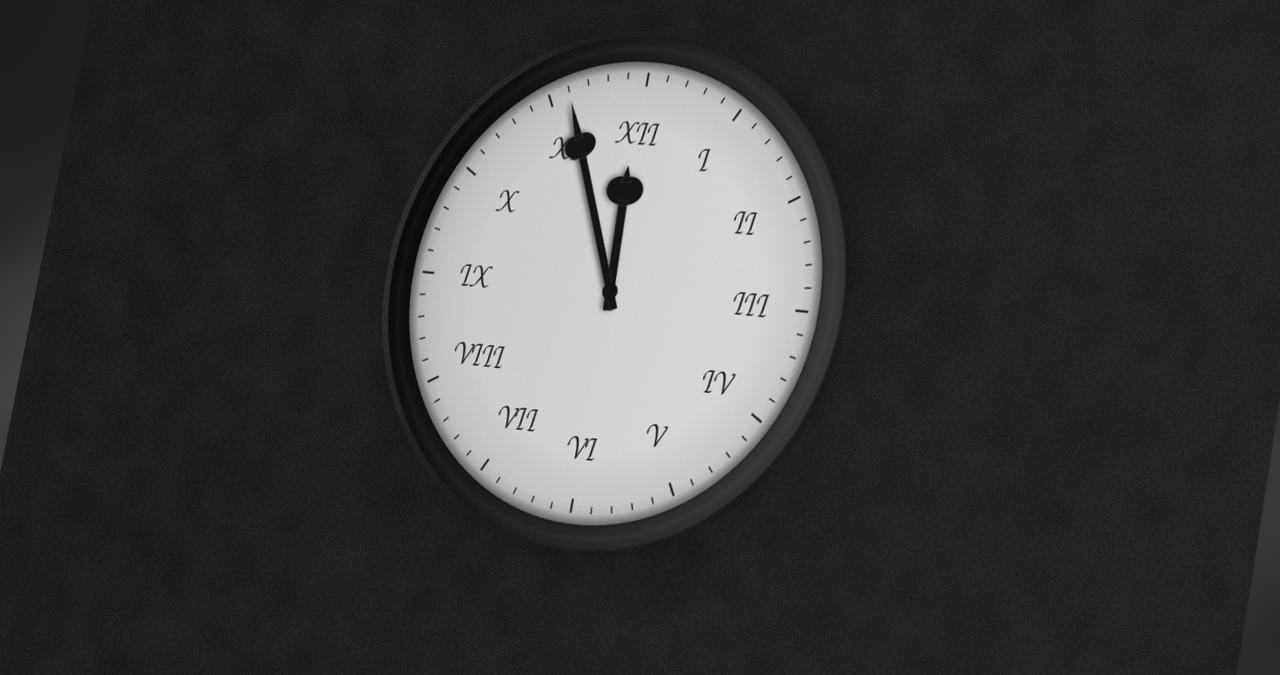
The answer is 11:56
